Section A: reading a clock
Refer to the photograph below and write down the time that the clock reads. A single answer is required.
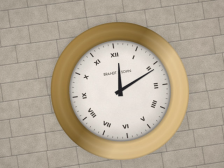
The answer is 12:11
